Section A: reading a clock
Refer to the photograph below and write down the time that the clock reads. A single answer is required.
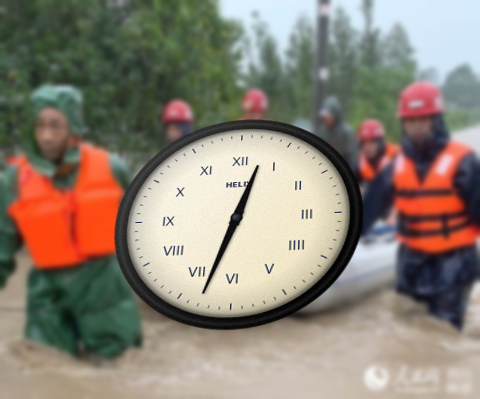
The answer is 12:33
